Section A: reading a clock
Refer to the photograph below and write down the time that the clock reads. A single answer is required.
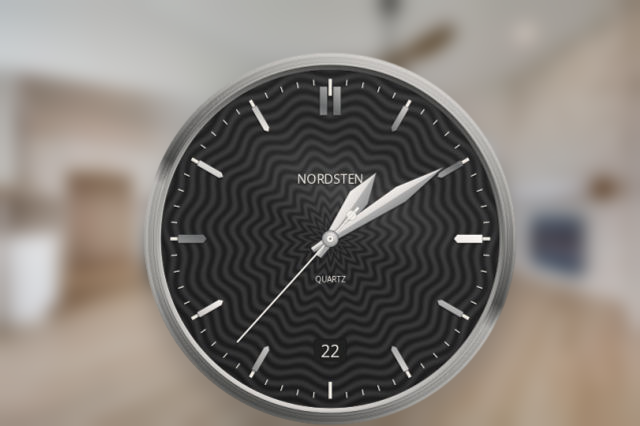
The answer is 1:09:37
